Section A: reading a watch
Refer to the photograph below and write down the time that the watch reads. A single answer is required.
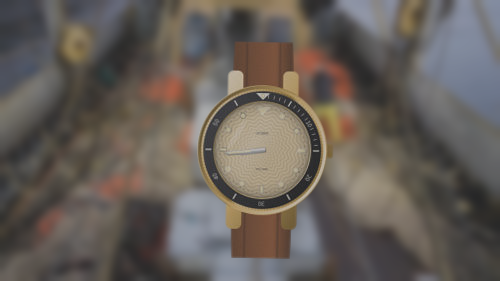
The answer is 8:44
